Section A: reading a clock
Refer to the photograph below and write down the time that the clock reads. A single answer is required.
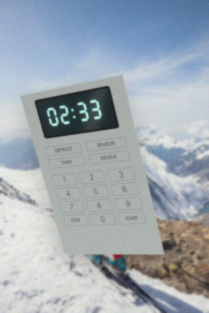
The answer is 2:33
